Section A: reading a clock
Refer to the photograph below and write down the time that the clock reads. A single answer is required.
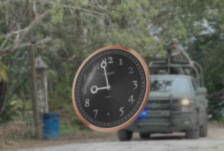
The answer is 8:58
